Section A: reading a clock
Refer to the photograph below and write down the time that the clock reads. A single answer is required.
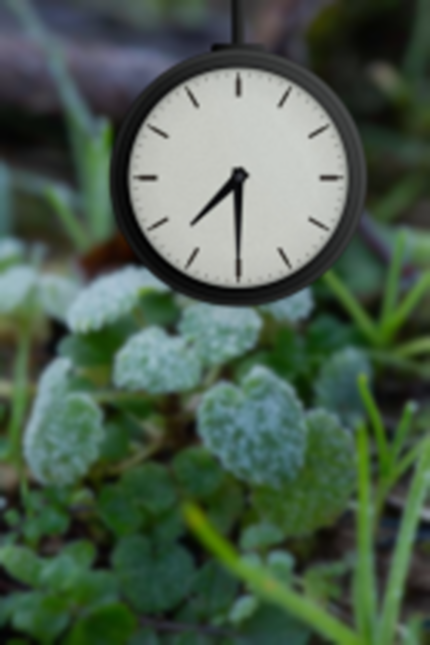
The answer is 7:30
